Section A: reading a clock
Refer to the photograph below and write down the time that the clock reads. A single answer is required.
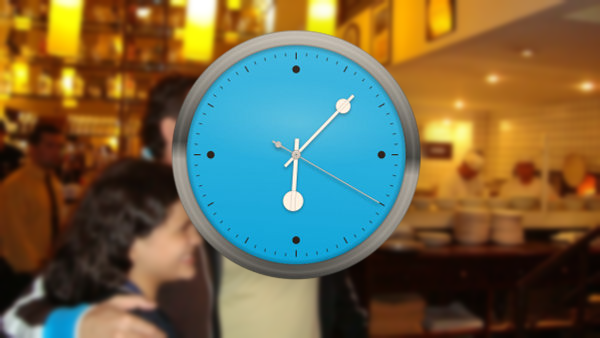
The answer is 6:07:20
